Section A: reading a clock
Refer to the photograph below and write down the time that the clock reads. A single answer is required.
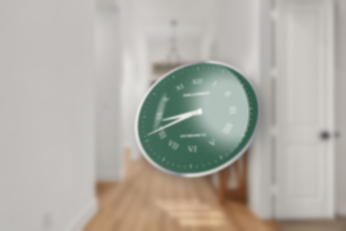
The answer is 8:41
